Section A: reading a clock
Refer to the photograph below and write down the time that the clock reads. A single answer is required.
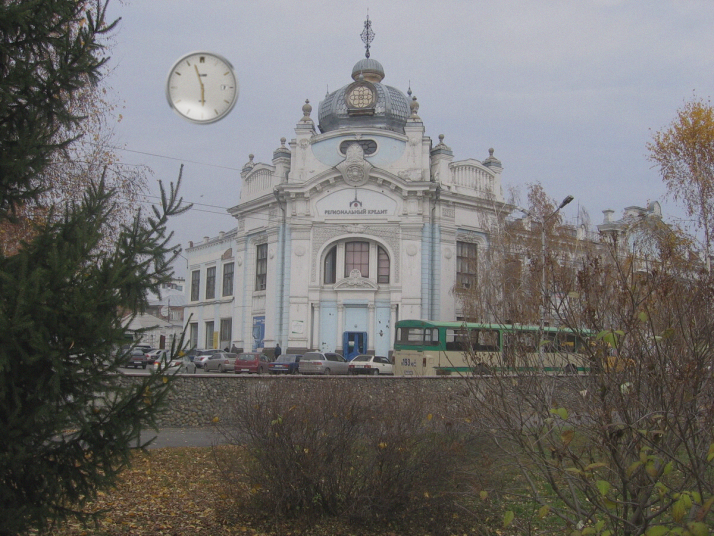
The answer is 5:57
